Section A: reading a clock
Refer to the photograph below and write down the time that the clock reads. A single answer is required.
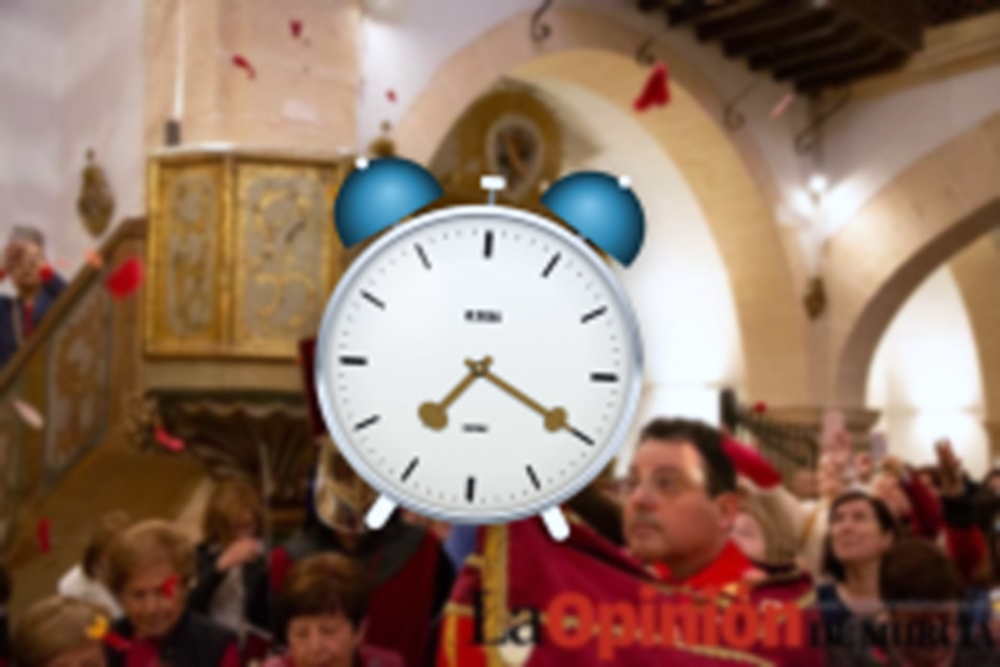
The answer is 7:20
